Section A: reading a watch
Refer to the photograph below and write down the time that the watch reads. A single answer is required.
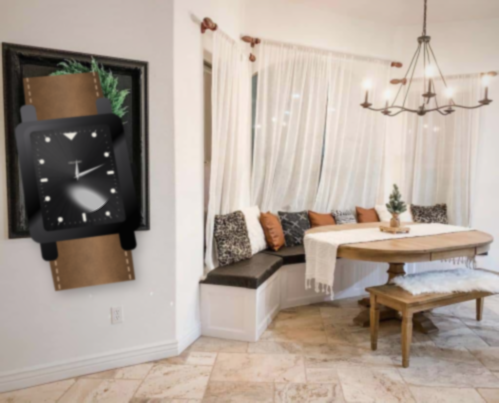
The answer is 12:12
